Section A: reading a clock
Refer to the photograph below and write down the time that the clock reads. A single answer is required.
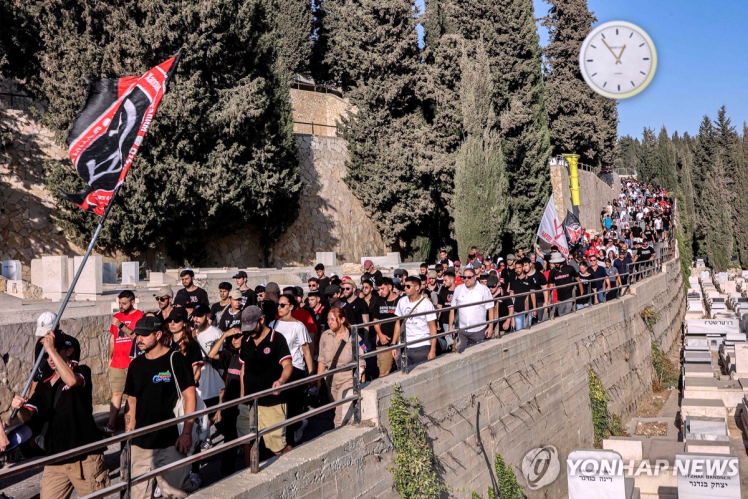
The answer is 12:54
